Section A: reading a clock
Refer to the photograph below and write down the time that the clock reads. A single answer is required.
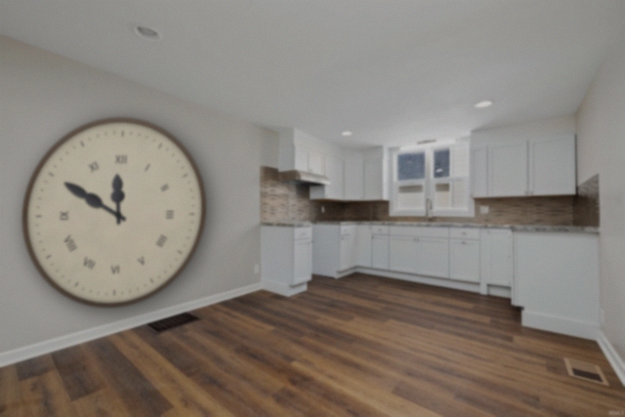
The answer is 11:50
